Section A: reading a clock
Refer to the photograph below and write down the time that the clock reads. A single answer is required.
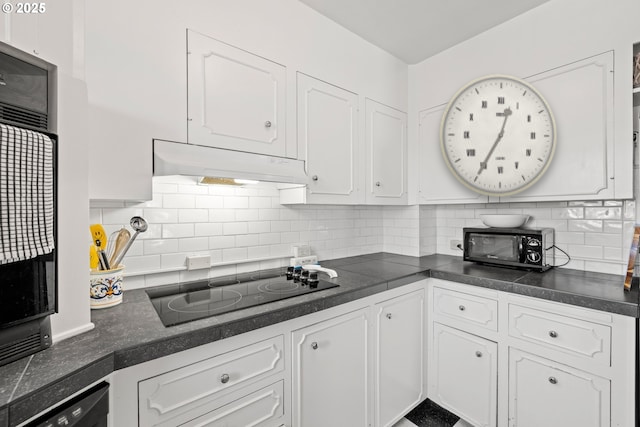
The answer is 12:35
